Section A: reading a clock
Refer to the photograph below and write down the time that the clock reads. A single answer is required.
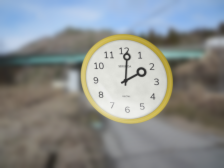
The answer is 2:01
